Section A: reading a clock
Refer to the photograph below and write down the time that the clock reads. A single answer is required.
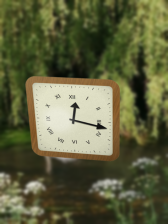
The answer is 12:17
